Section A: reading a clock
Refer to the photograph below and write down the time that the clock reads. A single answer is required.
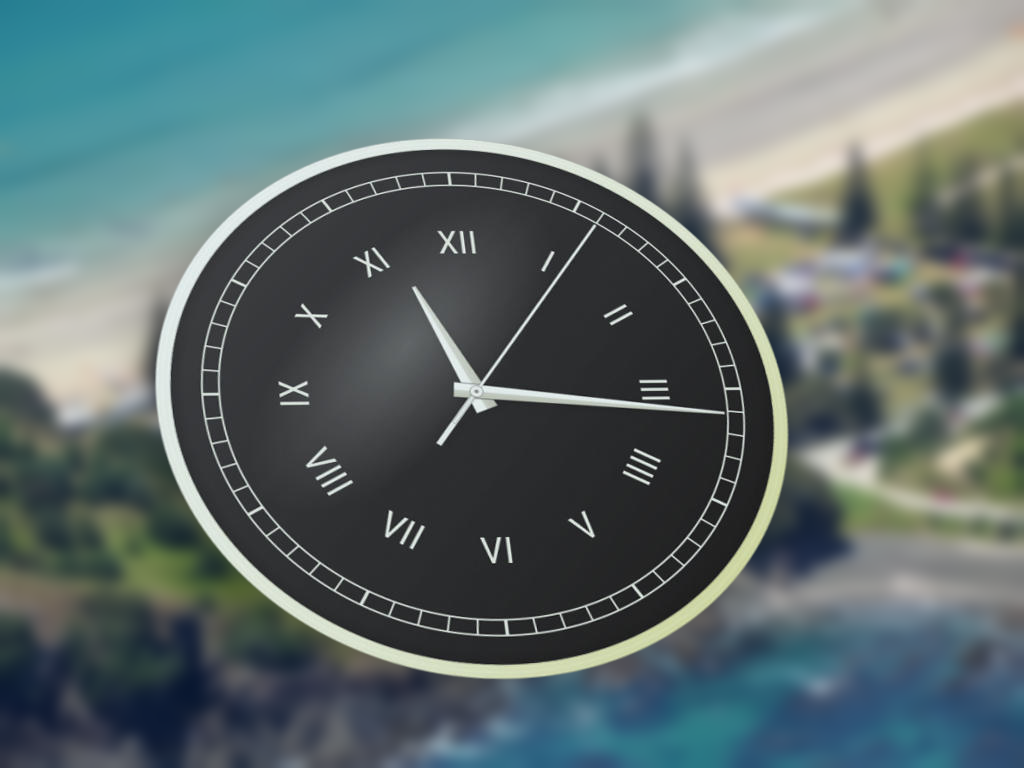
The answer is 11:16:06
